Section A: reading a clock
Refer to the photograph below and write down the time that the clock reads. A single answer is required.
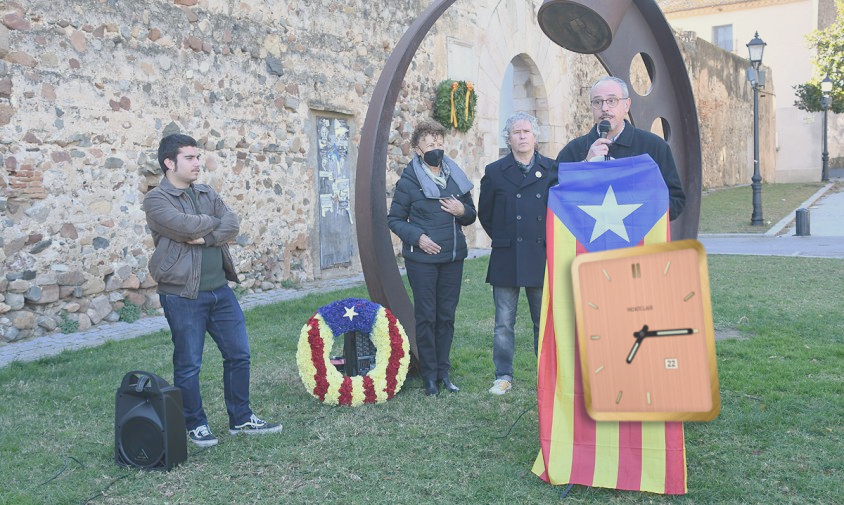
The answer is 7:15
